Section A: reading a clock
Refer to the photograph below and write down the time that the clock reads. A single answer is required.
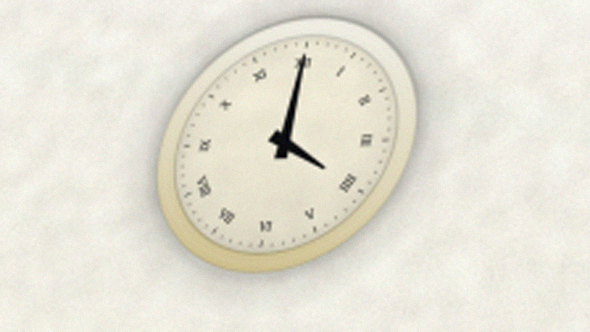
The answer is 4:00
